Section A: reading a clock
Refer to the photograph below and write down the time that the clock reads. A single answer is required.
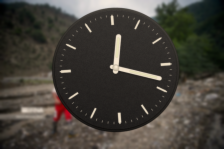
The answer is 12:18
